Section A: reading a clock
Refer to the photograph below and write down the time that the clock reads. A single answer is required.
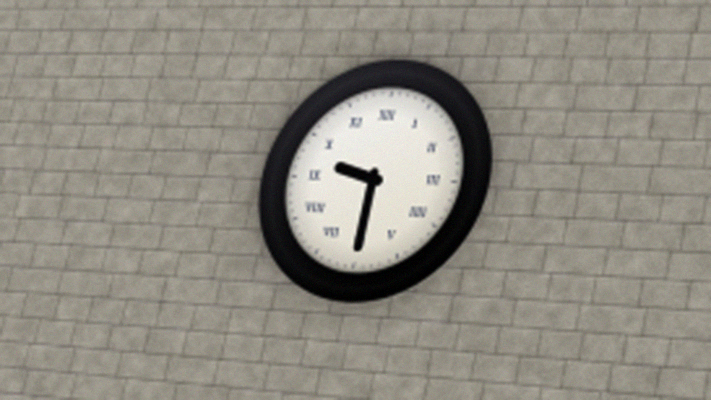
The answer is 9:30
